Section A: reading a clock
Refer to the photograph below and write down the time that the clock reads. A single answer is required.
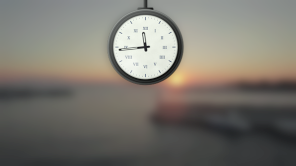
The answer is 11:44
